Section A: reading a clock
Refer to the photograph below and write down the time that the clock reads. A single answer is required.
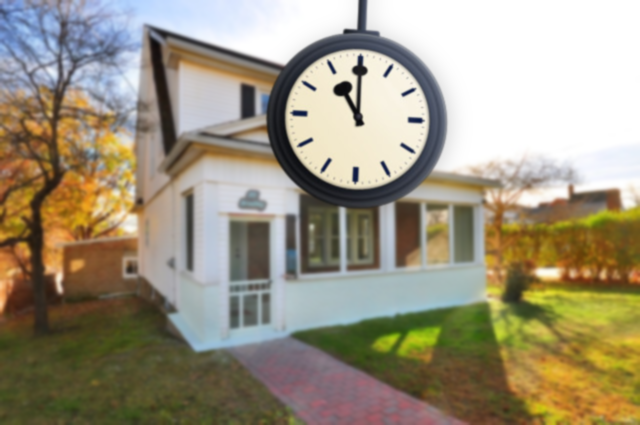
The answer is 11:00
